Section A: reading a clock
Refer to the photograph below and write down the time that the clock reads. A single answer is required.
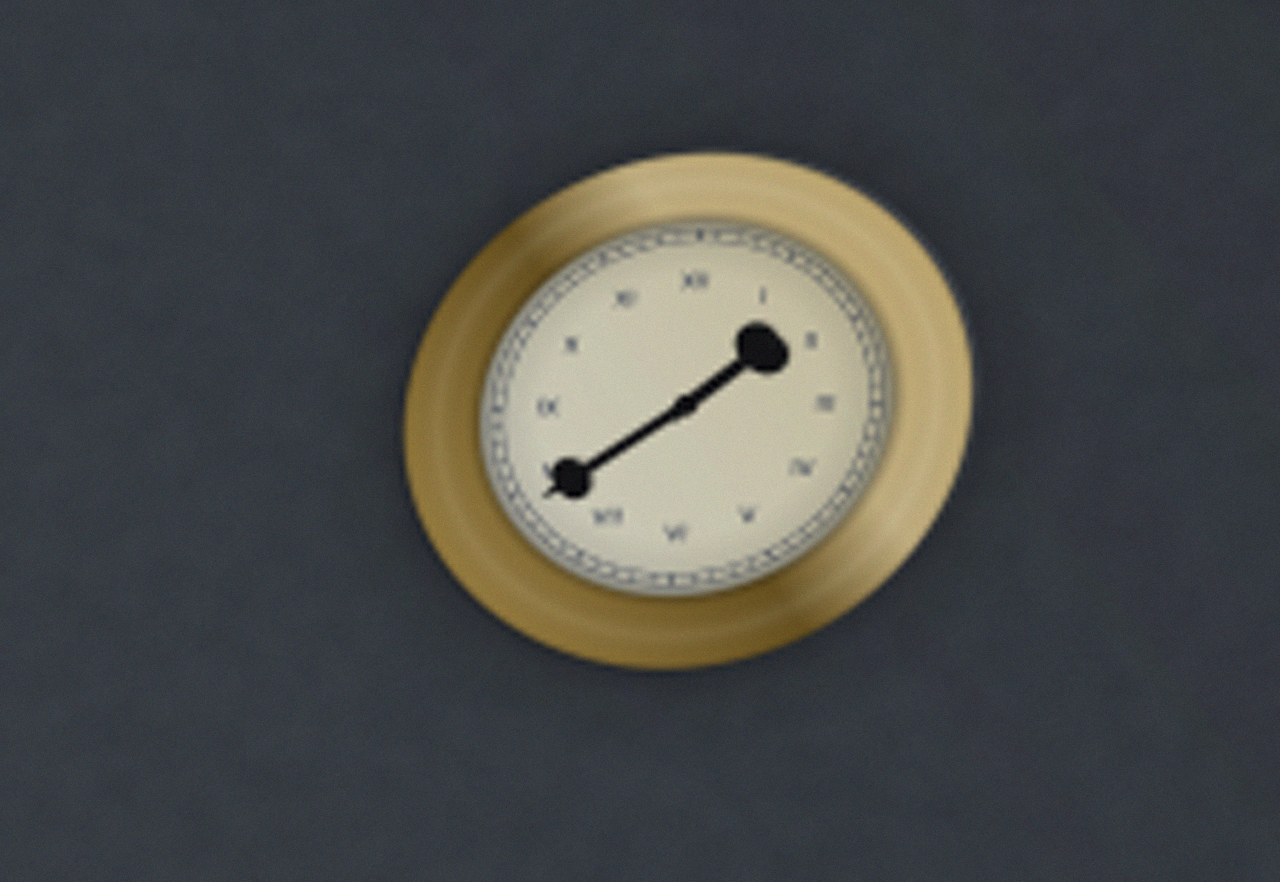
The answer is 1:39
